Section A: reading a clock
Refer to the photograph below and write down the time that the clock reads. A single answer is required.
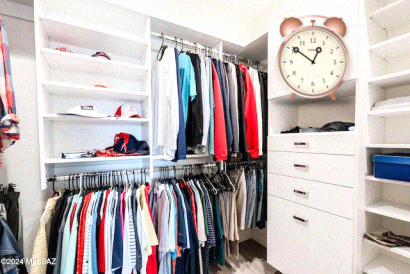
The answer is 12:51
